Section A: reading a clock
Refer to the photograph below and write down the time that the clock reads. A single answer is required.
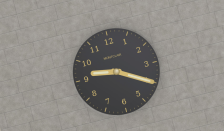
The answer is 9:20
